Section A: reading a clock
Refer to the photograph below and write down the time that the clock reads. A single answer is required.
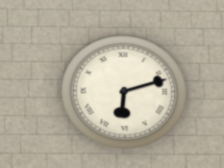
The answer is 6:12
